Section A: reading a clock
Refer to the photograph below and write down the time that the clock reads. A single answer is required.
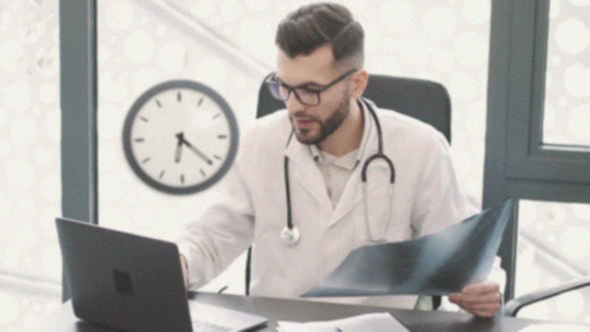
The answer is 6:22
